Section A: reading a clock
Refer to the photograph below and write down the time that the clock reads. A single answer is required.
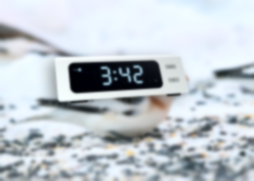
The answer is 3:42
